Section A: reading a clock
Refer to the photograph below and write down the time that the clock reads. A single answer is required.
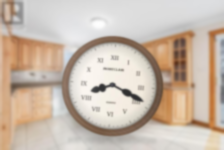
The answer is 8:19
